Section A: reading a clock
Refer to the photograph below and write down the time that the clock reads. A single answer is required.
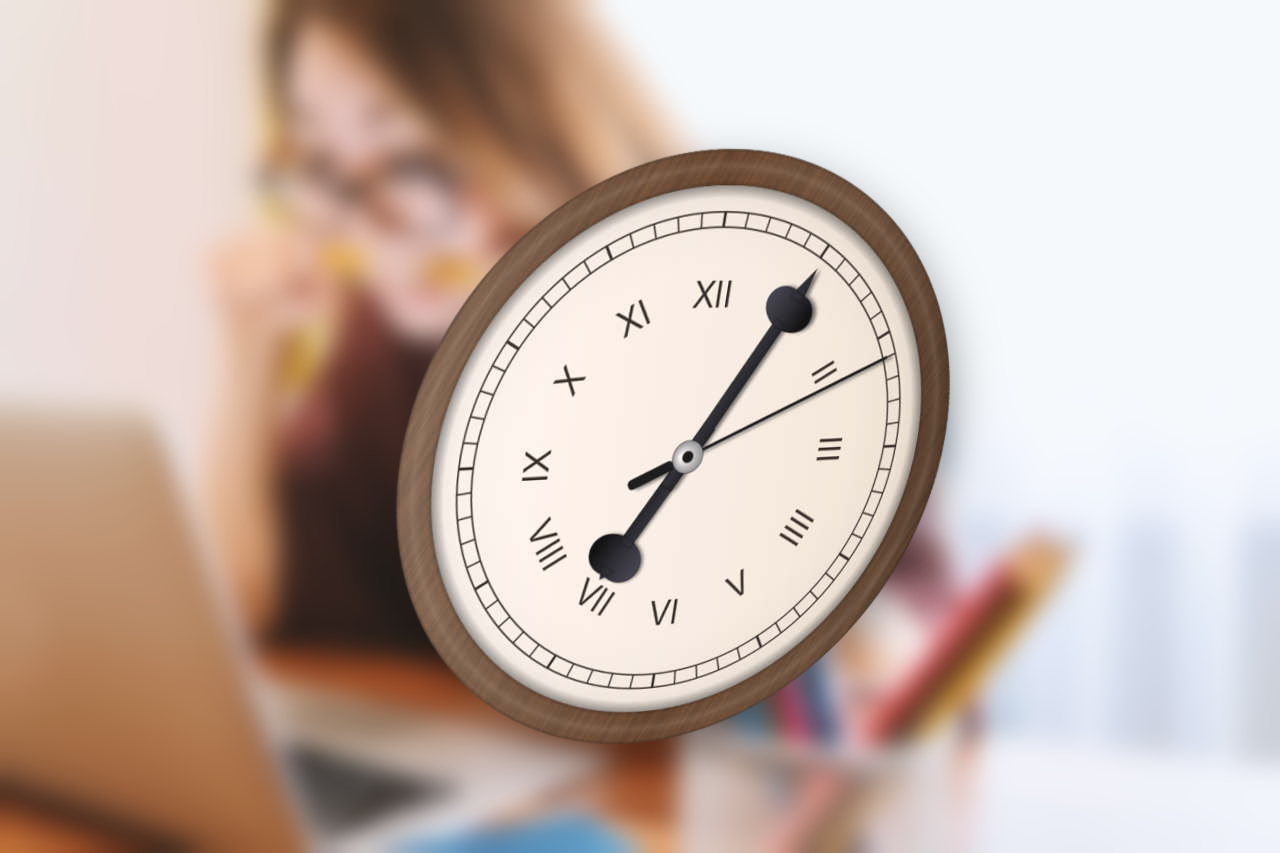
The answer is 7:05:11
